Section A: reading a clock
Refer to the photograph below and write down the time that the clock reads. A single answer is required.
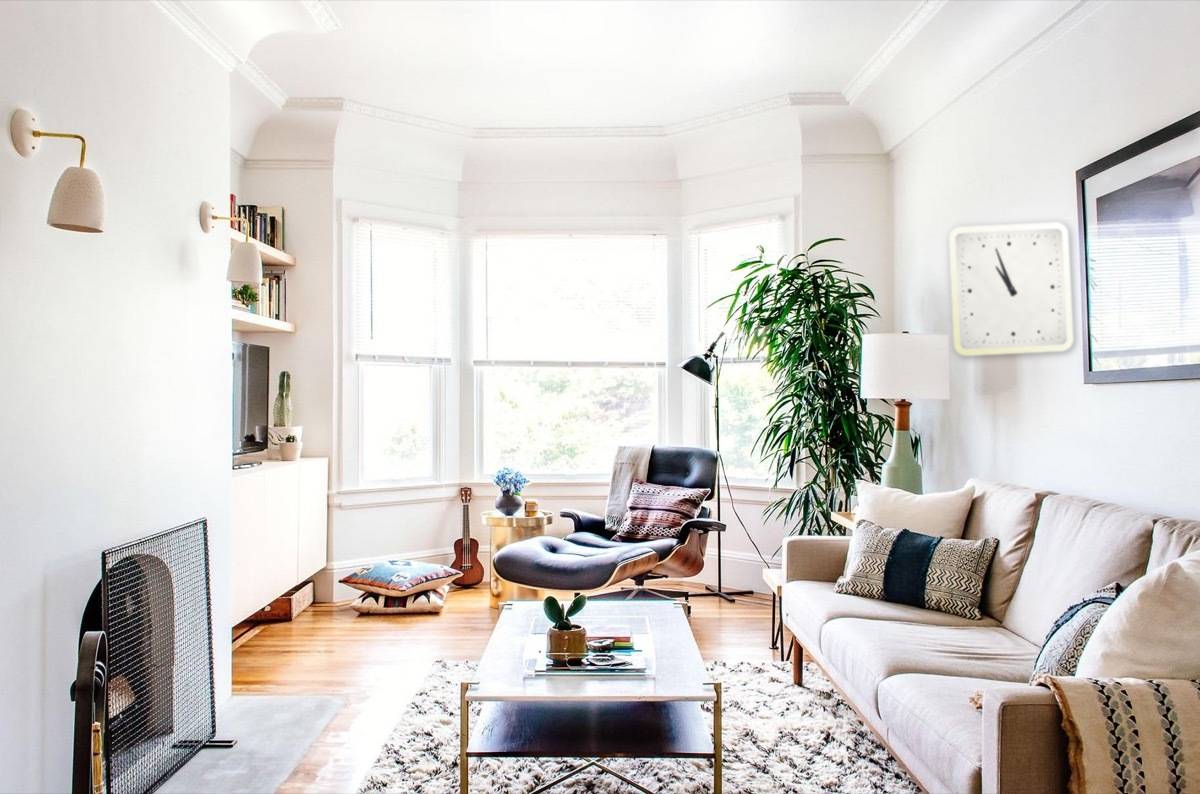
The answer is 10:57
